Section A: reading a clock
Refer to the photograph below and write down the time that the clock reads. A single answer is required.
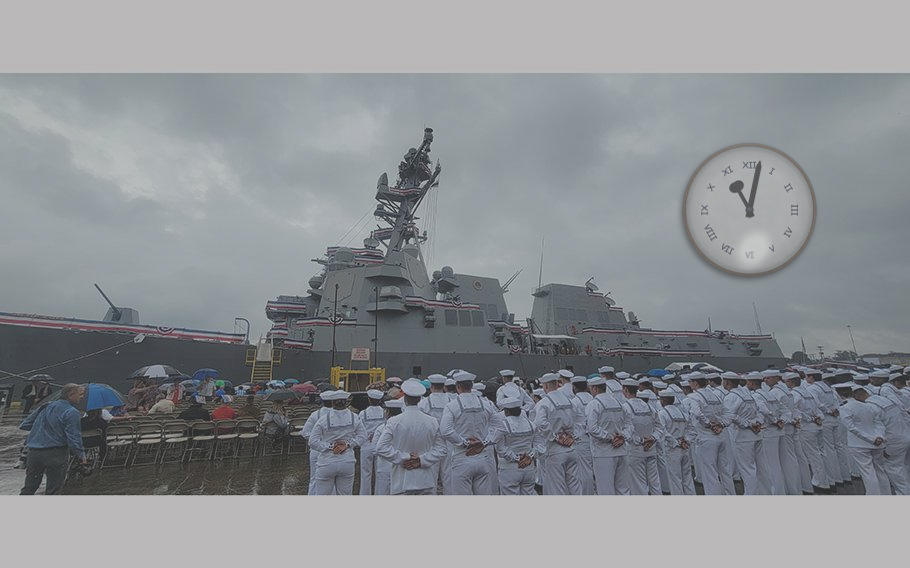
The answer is 11:02
